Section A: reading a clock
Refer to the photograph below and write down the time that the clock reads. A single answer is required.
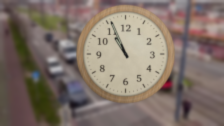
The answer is 10:56
